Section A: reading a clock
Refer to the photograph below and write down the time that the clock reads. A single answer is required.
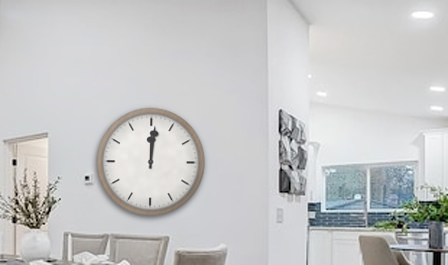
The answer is 12:01
